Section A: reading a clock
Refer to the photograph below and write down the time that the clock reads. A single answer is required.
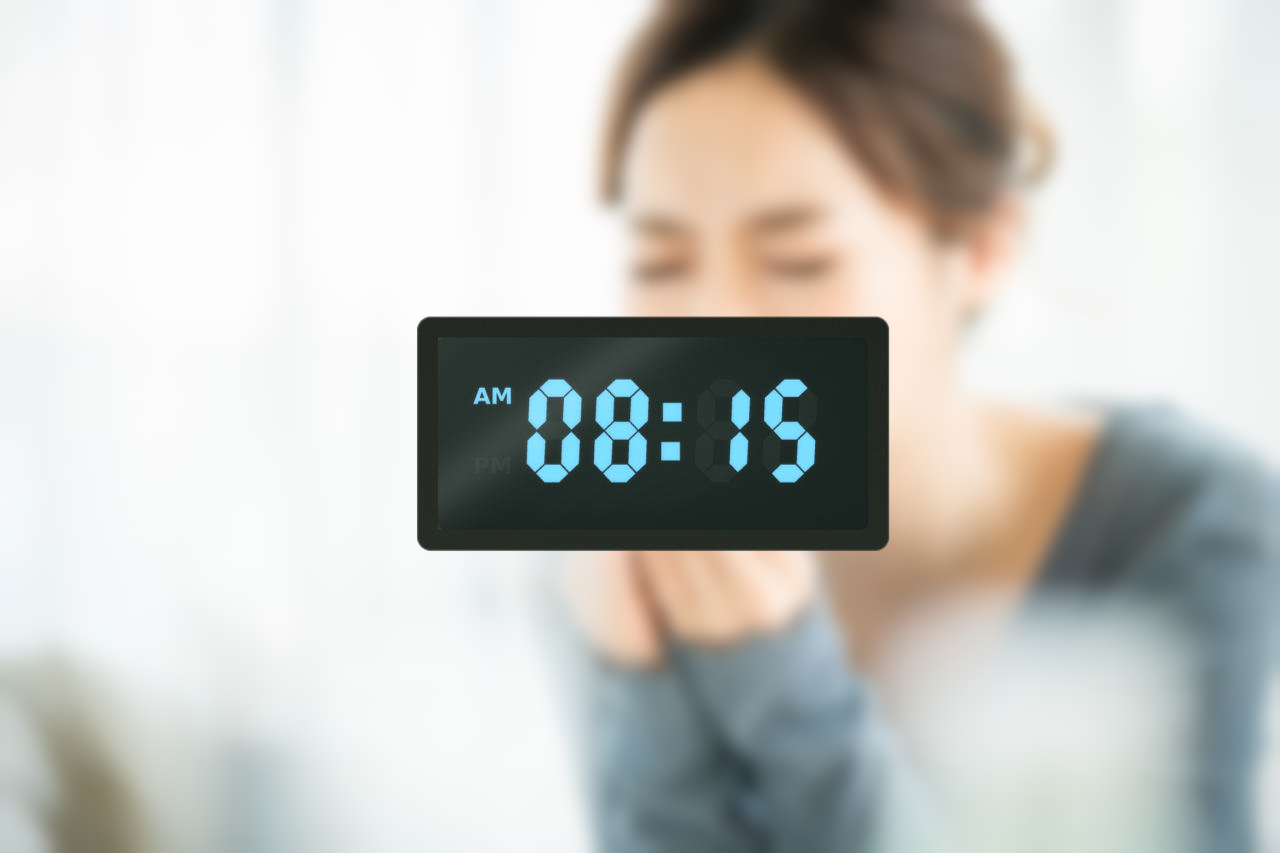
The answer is 8:15
